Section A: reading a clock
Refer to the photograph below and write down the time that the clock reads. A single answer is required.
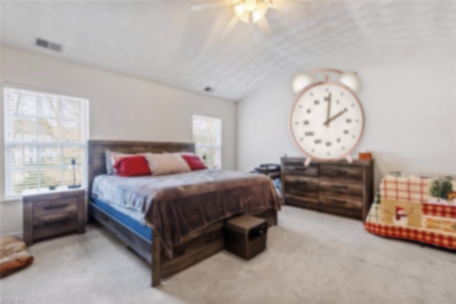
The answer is 2:01
